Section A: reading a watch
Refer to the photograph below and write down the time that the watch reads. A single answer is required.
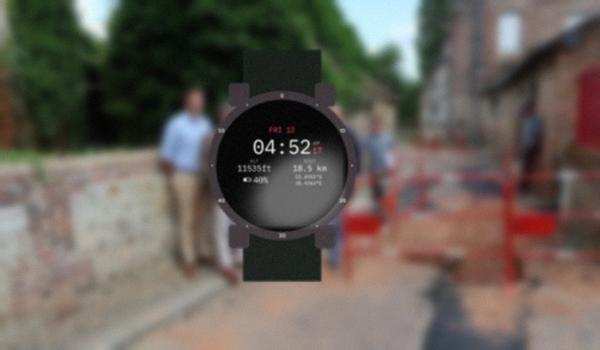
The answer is 4:52
